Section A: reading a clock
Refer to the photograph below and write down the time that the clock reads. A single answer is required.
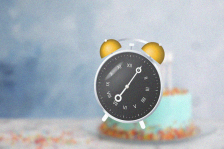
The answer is 7:05
